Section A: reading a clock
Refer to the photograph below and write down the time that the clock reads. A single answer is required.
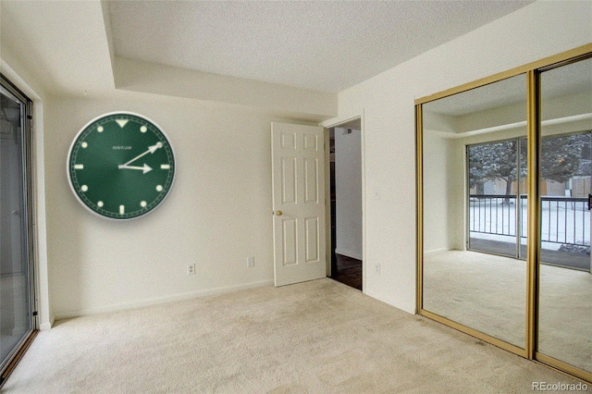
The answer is 3:10
